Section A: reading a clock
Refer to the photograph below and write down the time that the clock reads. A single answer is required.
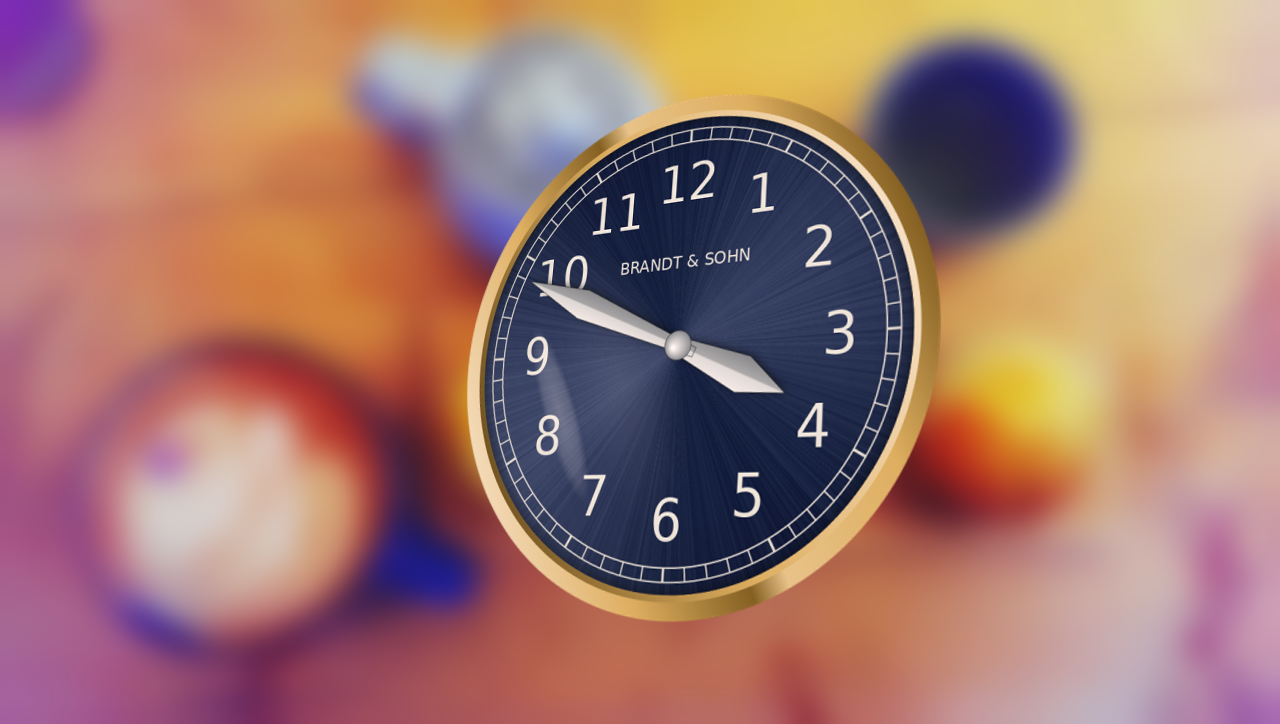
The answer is 3:49
